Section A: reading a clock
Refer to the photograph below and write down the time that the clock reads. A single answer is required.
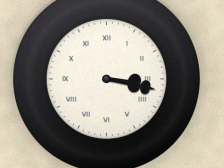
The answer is 3:17
